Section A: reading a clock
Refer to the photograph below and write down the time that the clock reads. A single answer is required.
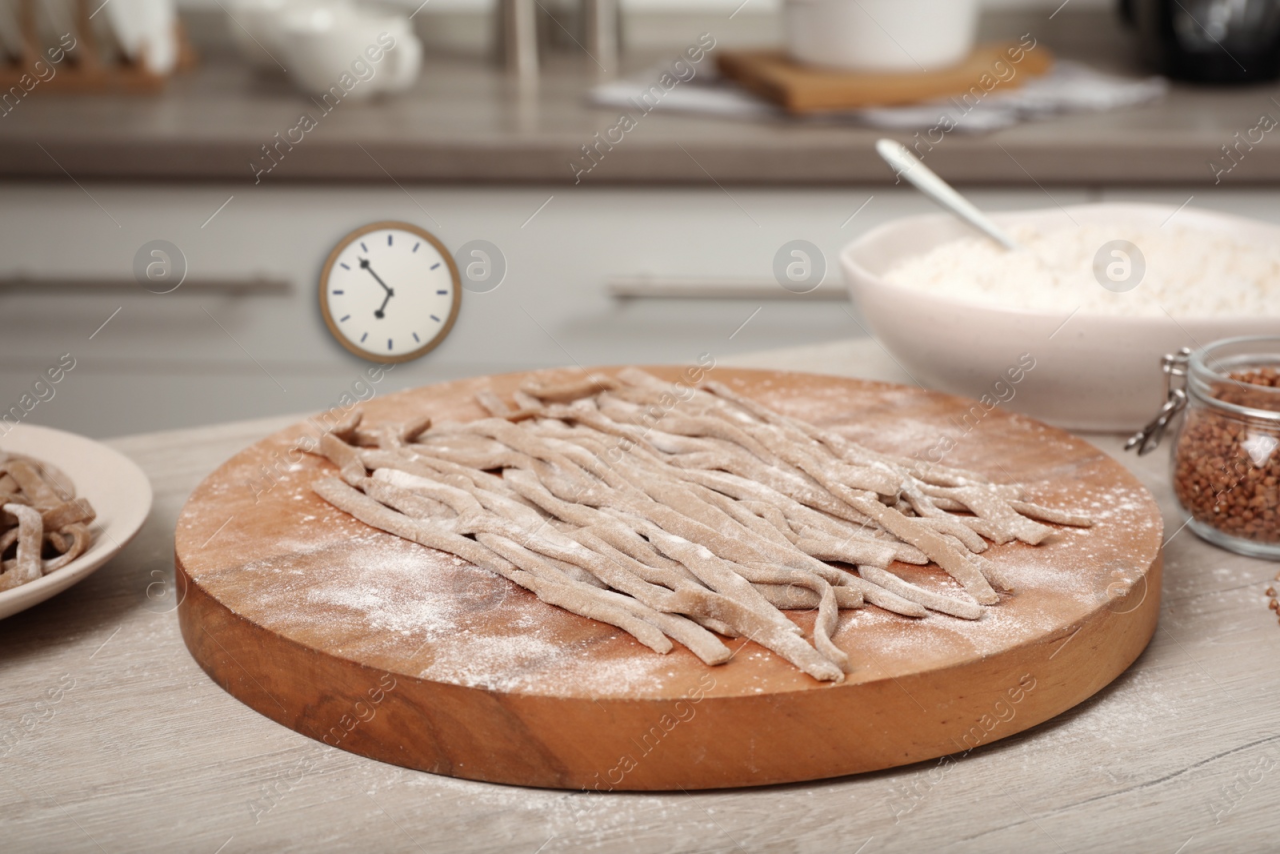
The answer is 6:53
